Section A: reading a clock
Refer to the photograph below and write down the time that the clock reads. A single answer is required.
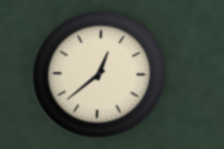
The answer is 12:38
